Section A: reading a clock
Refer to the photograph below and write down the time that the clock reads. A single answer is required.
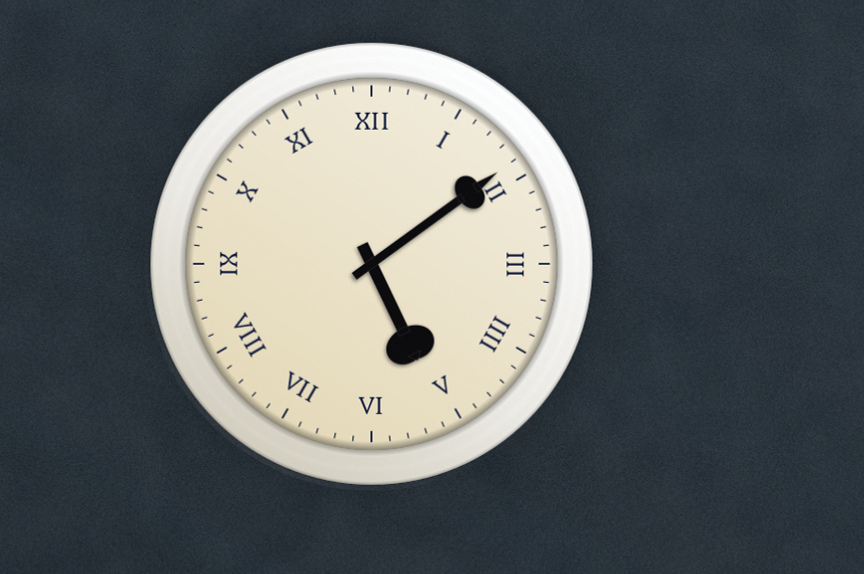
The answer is 5:09
